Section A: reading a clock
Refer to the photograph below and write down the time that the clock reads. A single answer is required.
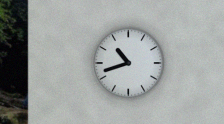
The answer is 10:42
